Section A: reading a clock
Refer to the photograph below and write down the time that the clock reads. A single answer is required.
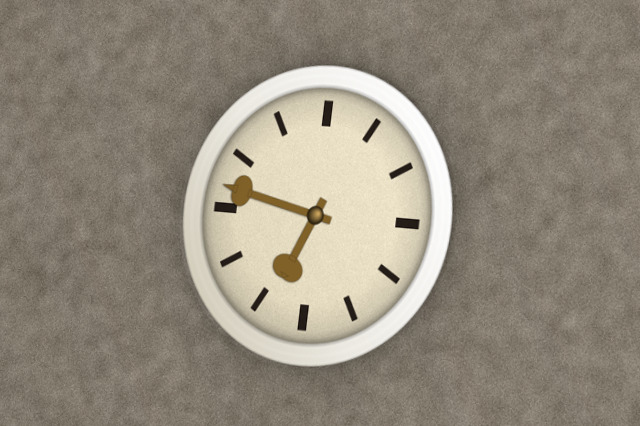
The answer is 6:47
